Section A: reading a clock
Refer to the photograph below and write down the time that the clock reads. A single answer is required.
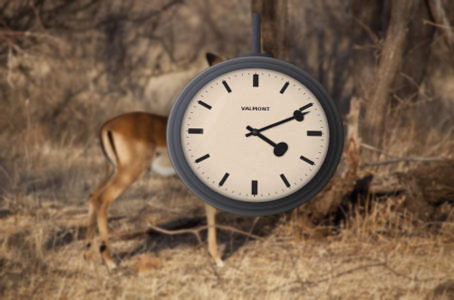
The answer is 4:11
